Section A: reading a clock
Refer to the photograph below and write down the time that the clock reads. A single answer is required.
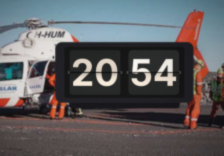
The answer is 20:54
